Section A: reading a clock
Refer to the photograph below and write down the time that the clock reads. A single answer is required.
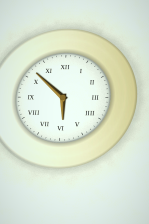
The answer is 5:52
